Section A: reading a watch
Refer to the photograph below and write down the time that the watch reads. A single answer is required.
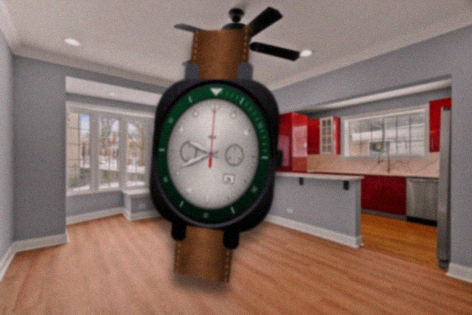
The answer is 9:41
